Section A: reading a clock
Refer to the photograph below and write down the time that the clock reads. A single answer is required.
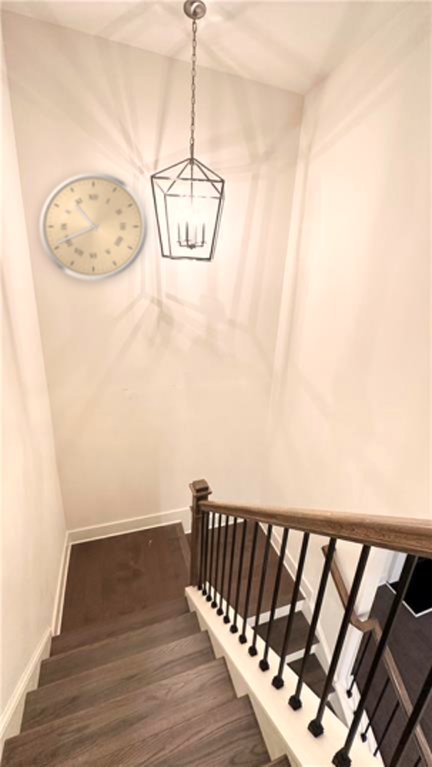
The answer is 10:41
